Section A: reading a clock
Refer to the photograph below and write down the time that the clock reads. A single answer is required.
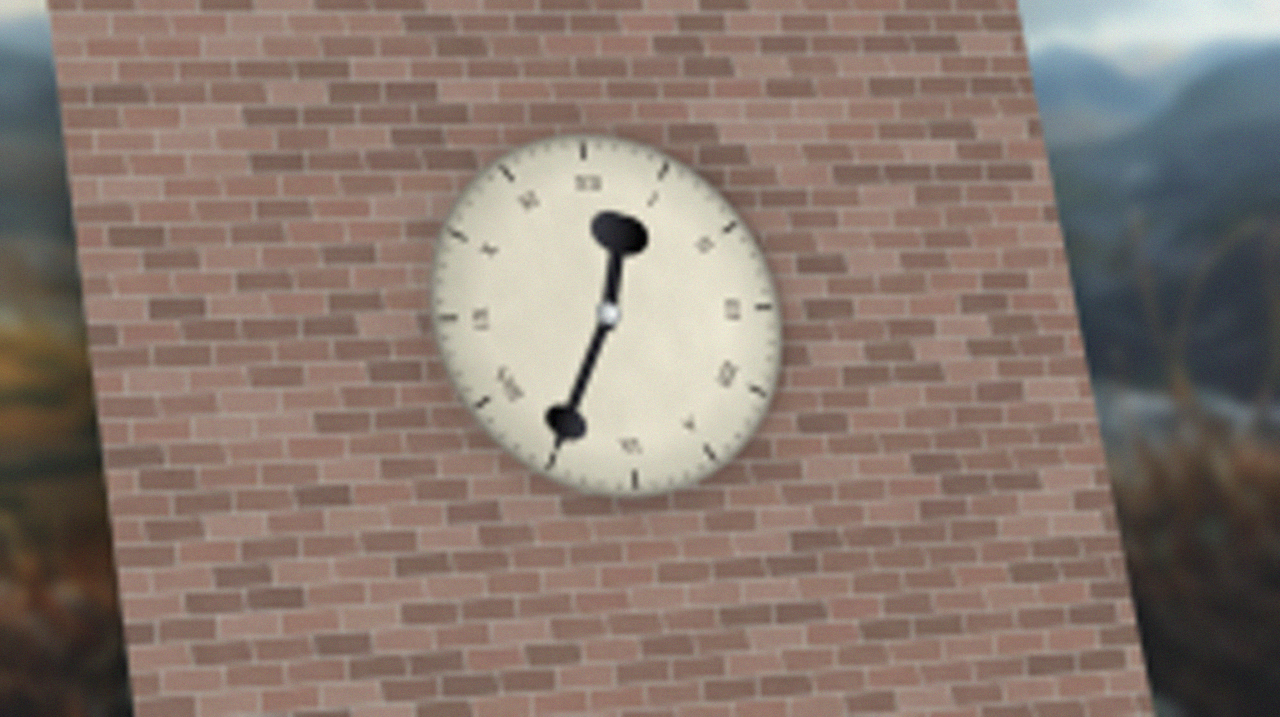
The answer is 12:35
